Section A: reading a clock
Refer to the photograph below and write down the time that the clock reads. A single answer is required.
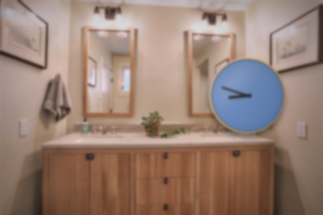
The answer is 8:48
